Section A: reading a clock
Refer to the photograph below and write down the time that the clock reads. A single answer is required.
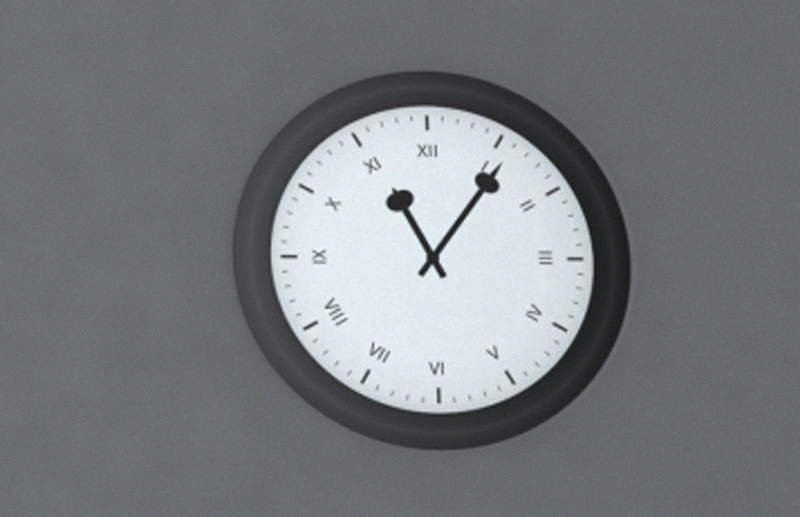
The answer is 11:06
